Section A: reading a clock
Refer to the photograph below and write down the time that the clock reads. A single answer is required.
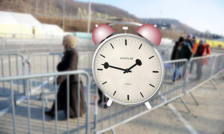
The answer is 1:47
